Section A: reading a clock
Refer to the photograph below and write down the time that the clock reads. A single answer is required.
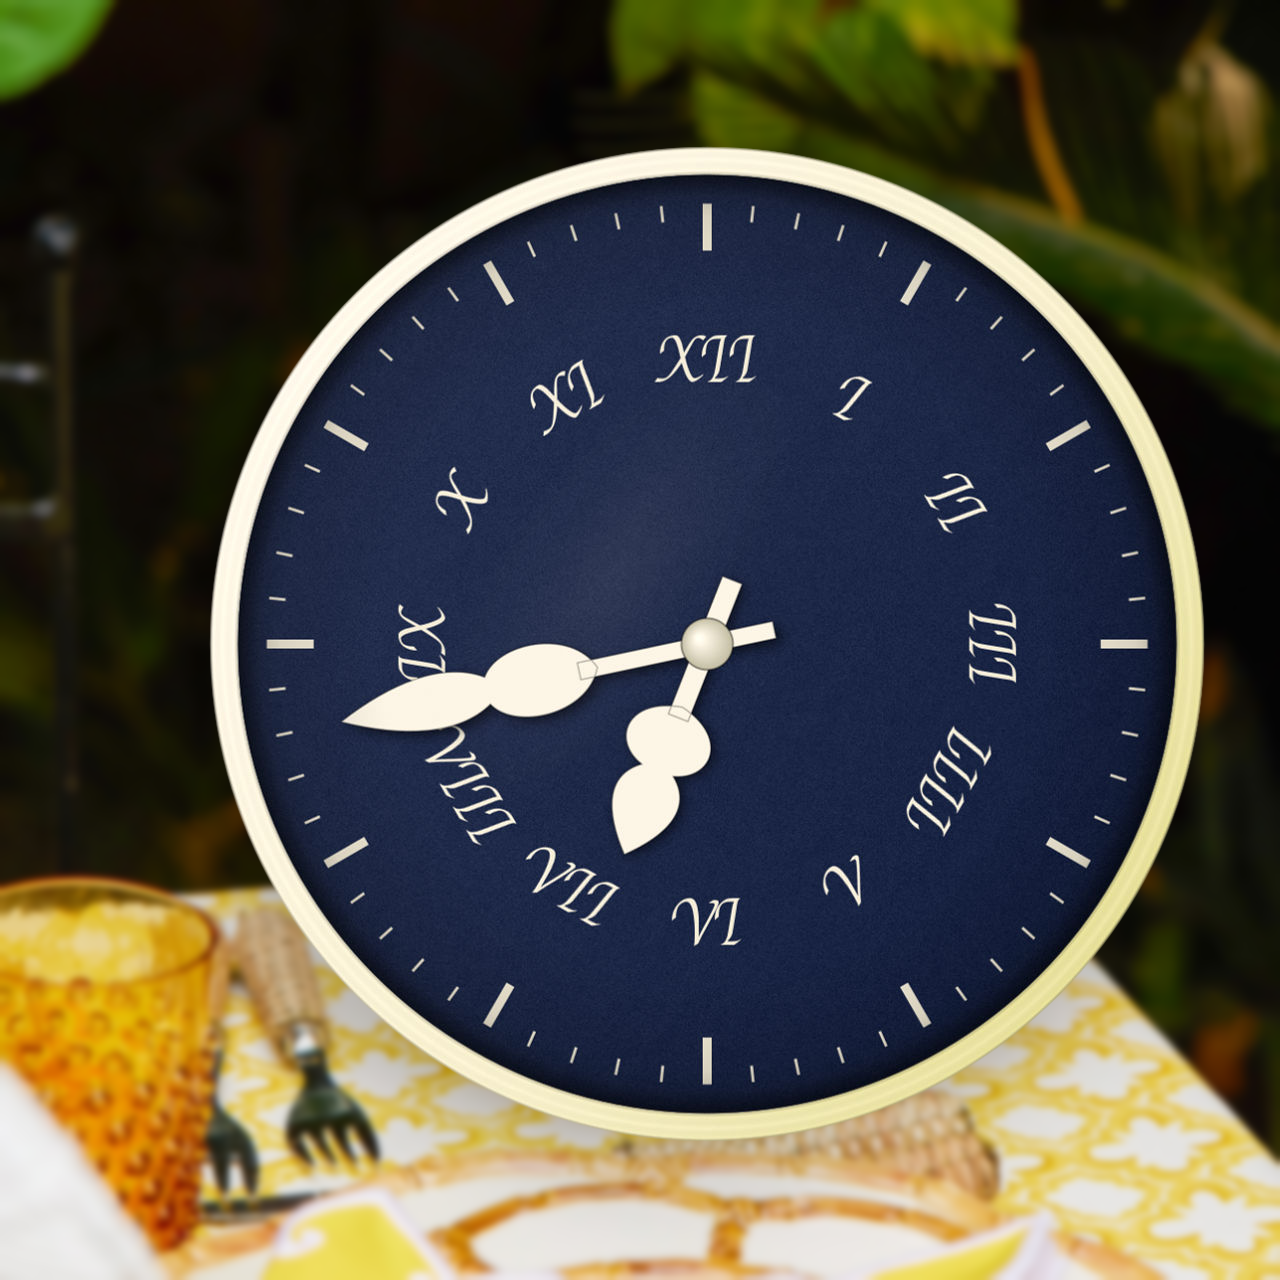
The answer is 6:43
